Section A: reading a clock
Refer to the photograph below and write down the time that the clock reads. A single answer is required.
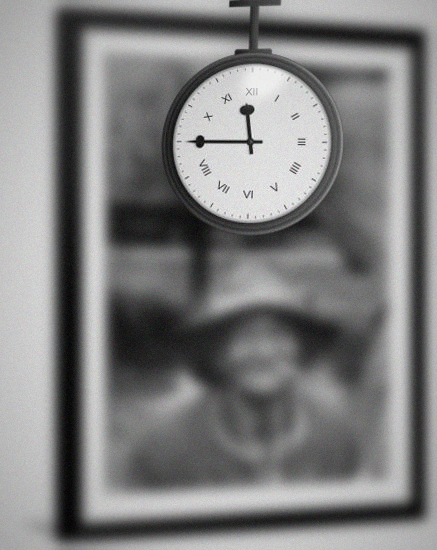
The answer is 11:45
